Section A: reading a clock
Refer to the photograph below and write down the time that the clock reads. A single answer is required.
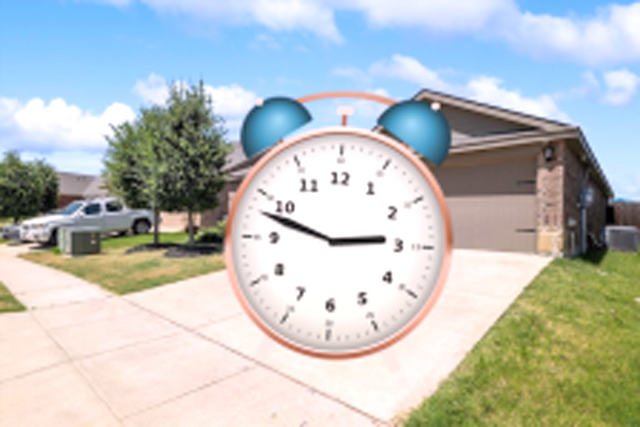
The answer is 2:48
